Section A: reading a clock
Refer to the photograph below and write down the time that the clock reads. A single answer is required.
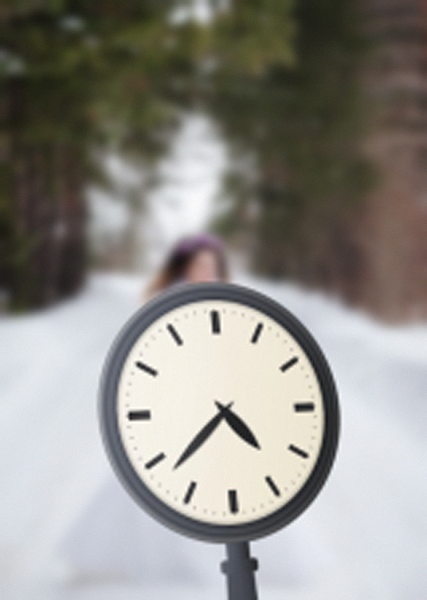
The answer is 4:38
